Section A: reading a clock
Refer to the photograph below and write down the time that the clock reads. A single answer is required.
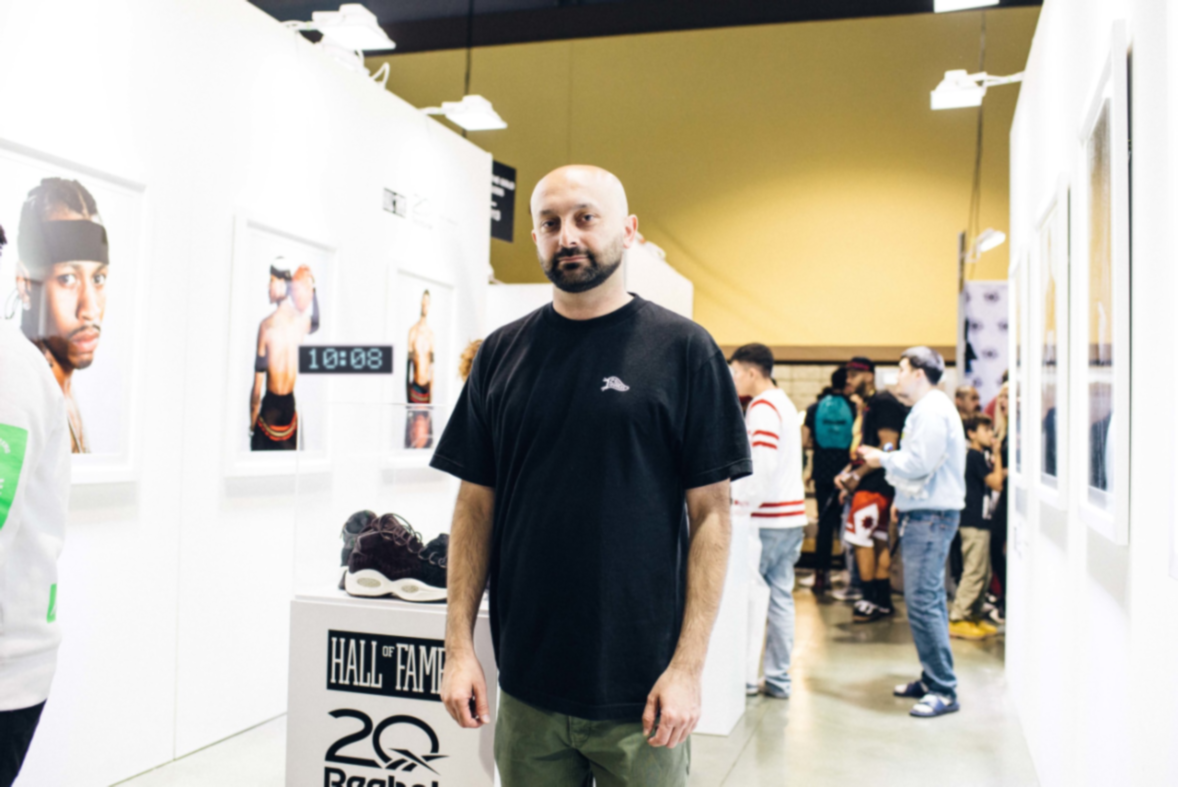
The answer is 10:08
